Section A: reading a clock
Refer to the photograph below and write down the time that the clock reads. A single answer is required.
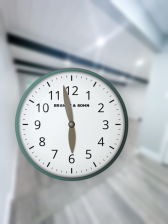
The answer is 5:58
